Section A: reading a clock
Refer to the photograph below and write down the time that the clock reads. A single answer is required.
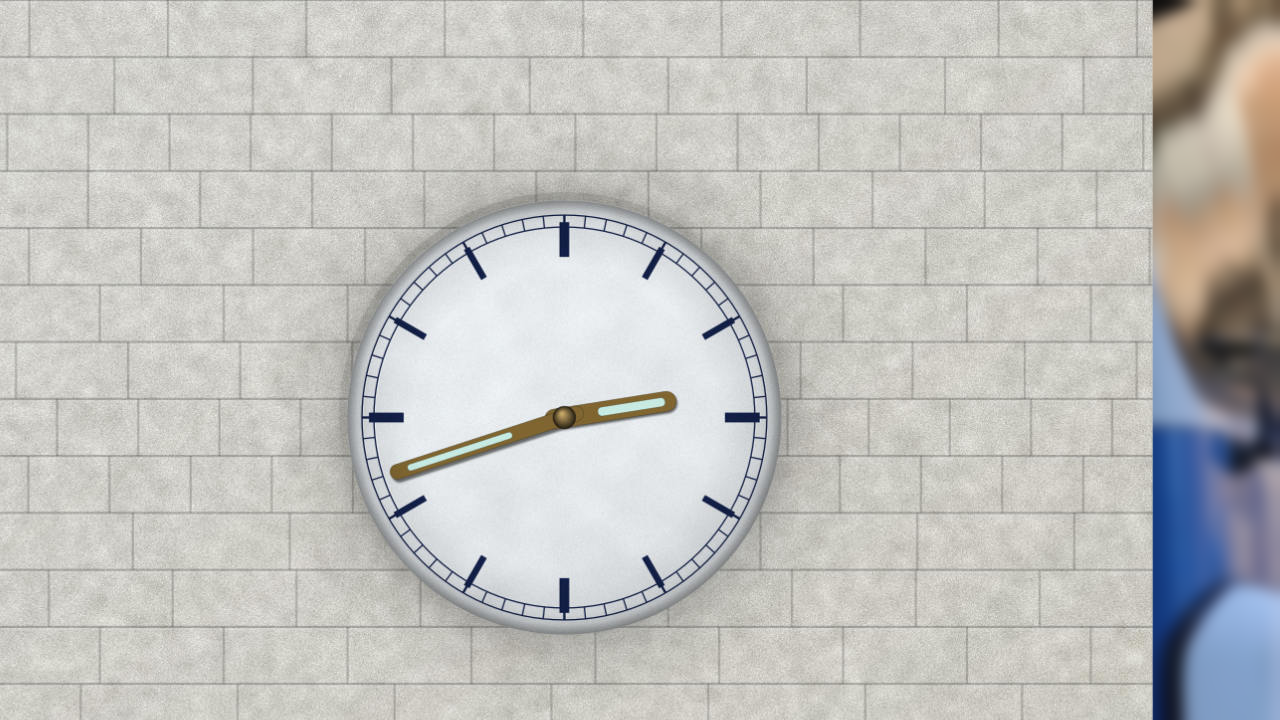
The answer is 2:42
